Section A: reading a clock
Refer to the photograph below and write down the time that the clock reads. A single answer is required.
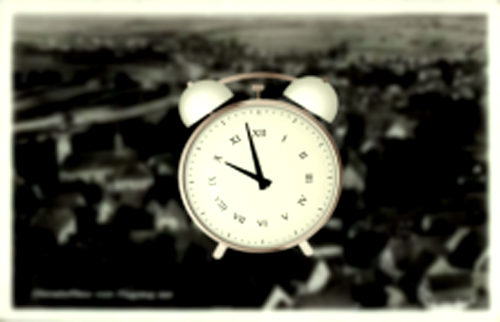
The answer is 9:58
